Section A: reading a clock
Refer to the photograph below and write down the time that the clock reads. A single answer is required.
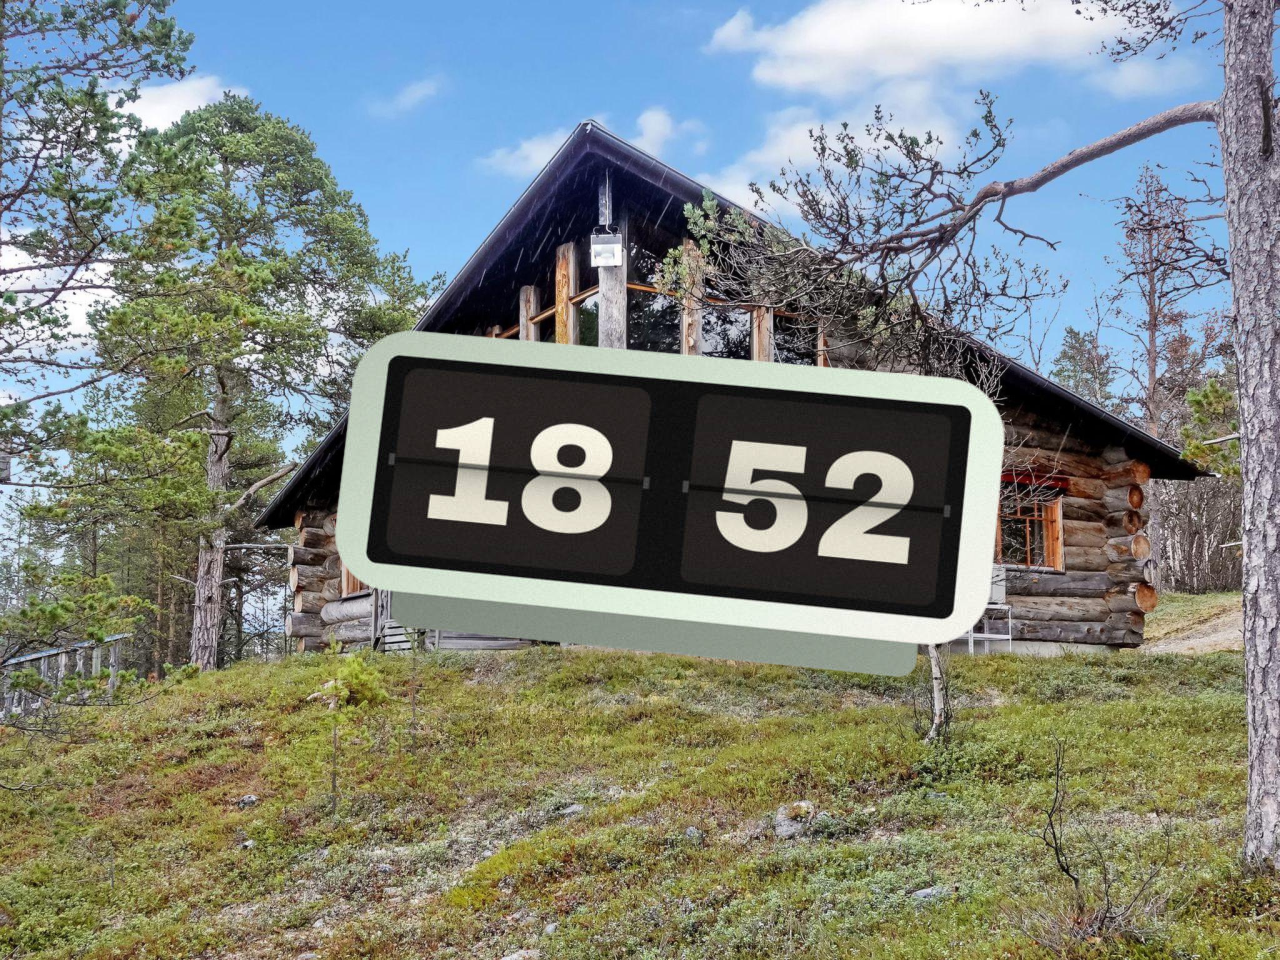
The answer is 18:52
